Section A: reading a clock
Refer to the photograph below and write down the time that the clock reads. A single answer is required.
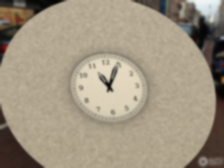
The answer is 11:04
